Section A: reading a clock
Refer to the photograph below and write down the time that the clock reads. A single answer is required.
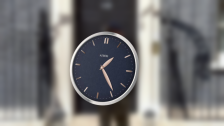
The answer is 1:24
